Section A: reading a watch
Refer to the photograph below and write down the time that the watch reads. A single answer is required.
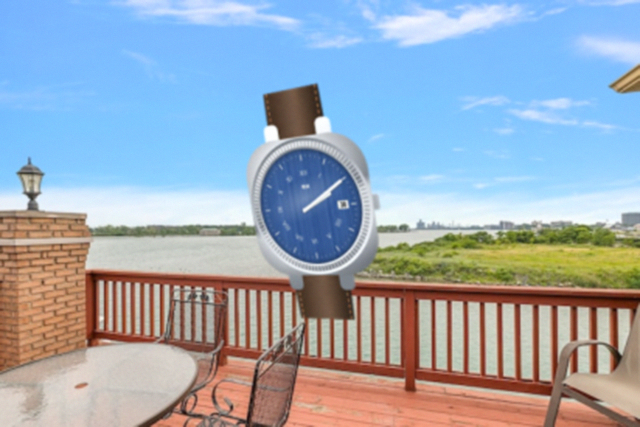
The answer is 2:10
